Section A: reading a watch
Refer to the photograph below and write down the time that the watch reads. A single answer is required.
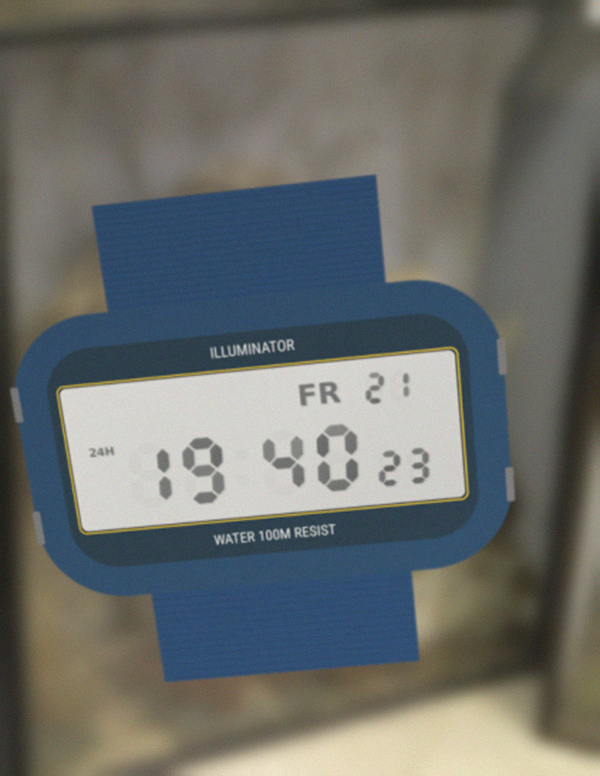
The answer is 19:40:23
